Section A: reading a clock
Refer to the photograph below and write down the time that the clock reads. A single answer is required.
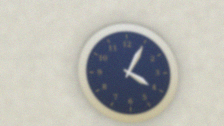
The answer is 4:05
